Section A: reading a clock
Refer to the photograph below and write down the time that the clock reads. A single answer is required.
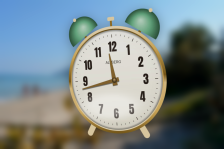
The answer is 11:43
